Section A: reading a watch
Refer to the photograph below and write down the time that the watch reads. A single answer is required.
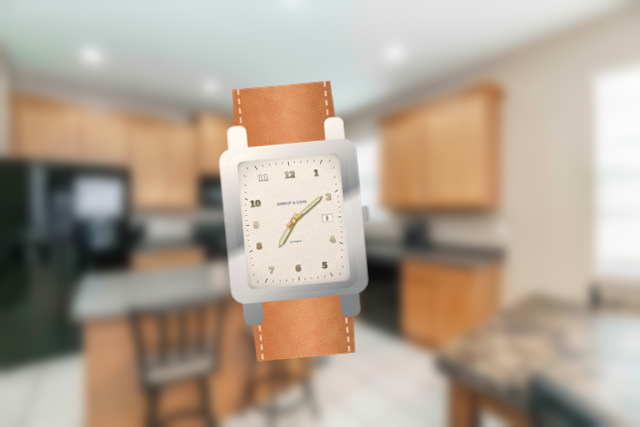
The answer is 7:09
